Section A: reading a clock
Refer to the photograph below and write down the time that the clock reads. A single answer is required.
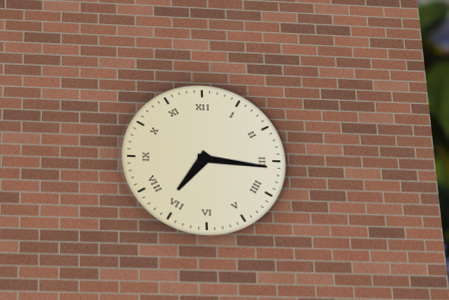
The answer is 7:16
